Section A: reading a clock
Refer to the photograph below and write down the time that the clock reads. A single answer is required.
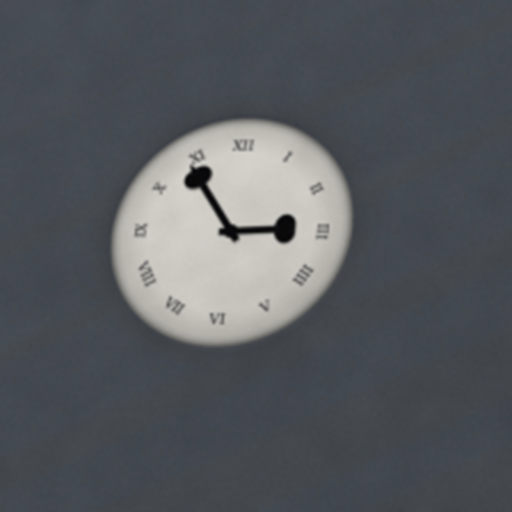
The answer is 2:54
